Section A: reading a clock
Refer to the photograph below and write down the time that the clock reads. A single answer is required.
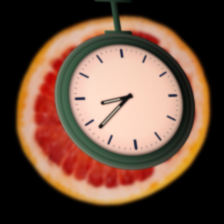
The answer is 8:38
